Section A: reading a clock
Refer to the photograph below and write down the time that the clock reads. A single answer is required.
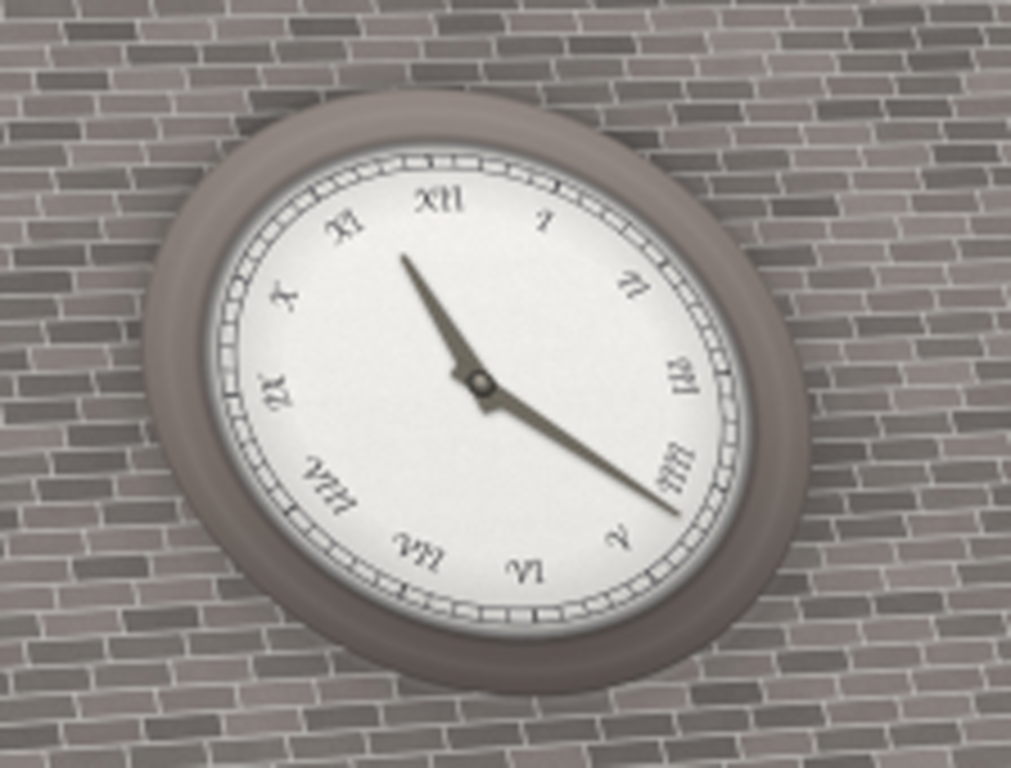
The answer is 11:22
